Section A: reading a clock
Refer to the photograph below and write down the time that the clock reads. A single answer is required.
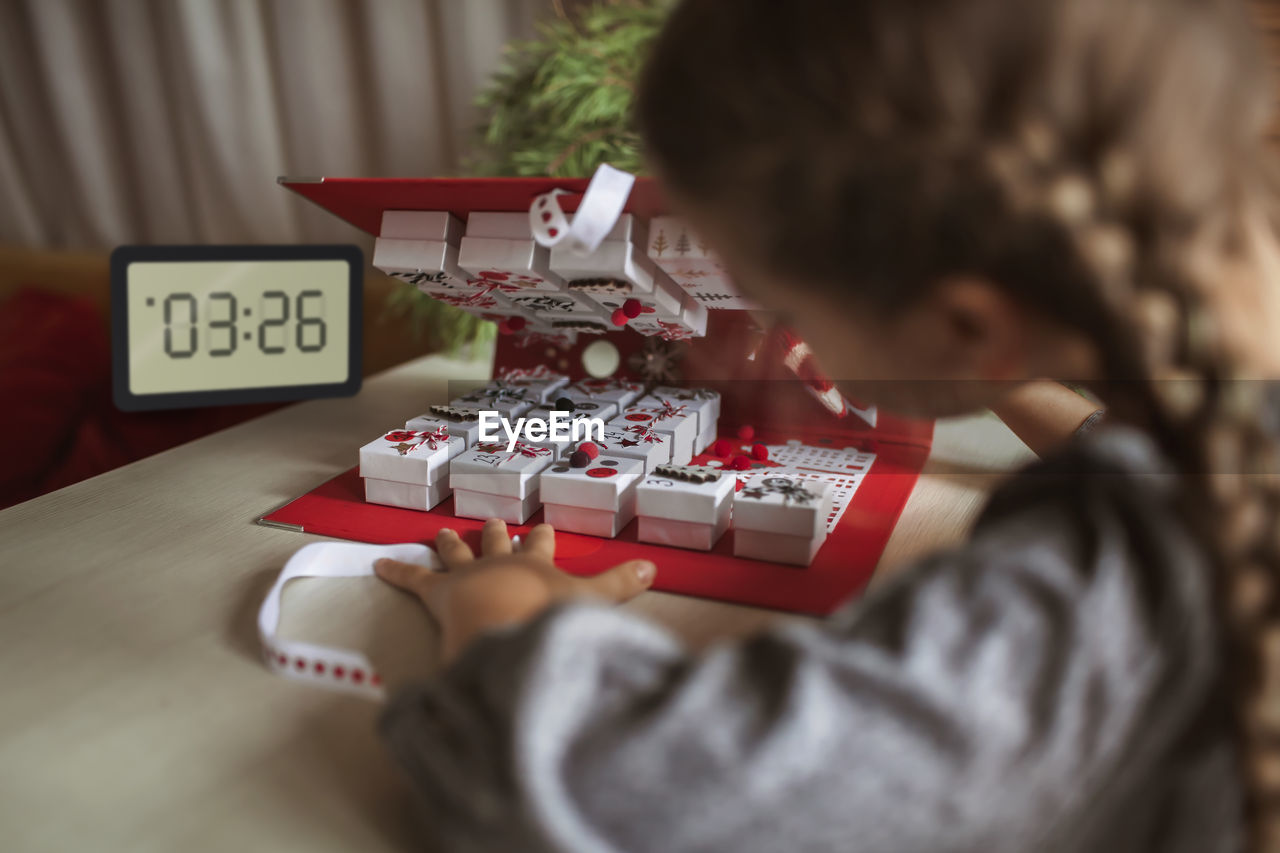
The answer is 3:26
